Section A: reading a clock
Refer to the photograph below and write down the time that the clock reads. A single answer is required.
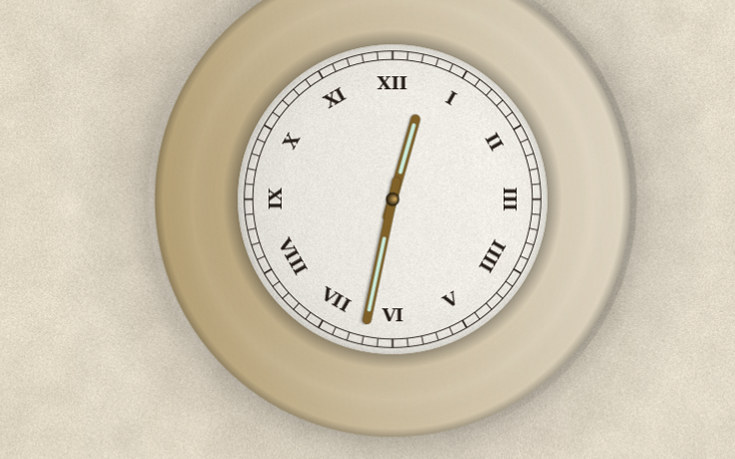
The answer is 12:32
